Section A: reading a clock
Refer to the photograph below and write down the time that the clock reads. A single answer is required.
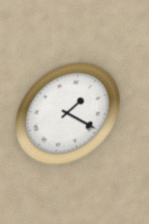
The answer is 1:19
